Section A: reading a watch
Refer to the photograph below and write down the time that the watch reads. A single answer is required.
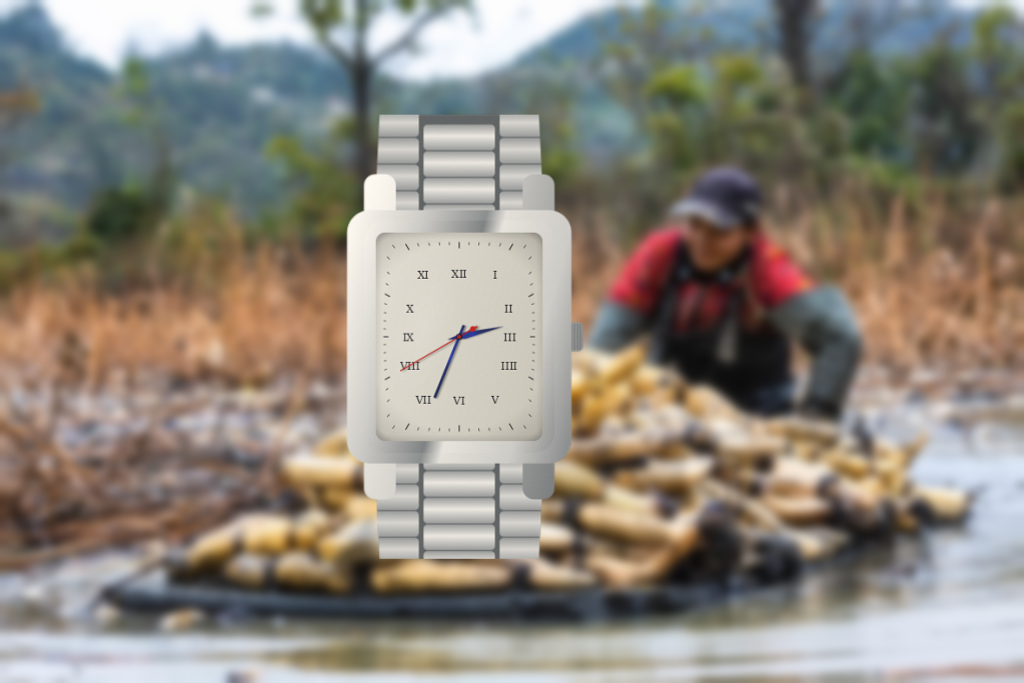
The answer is 2:33:40
